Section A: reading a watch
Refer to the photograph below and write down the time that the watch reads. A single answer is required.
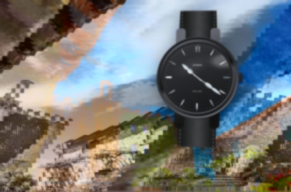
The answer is 10:21
